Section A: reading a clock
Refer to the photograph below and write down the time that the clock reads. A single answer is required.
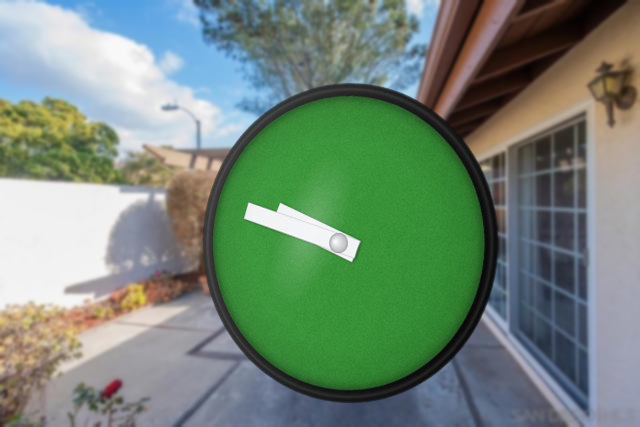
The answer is 9:48
